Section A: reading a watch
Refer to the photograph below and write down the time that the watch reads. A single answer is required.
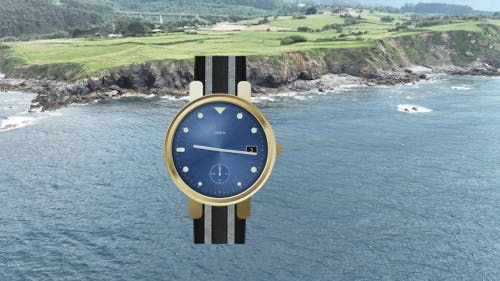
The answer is 9:16
